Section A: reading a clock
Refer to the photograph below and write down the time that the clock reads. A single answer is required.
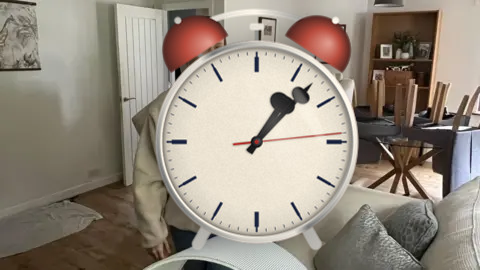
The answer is 1:07:14
